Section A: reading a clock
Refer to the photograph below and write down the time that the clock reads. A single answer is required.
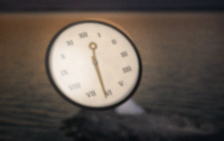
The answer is 12:31
